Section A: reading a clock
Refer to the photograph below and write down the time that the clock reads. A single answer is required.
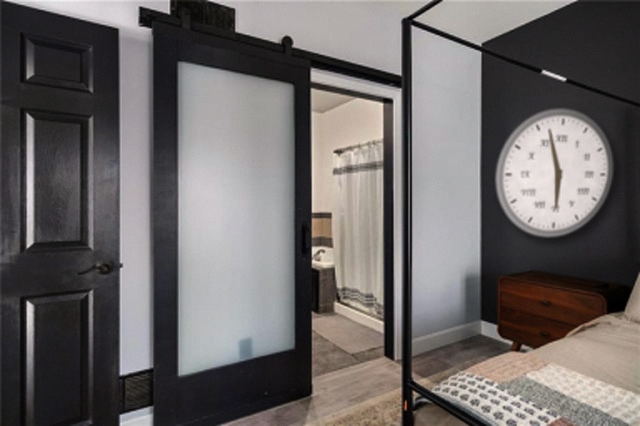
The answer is 5:57
